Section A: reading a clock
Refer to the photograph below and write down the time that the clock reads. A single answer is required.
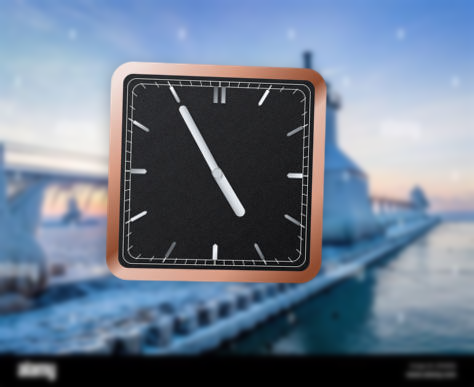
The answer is 4:55
